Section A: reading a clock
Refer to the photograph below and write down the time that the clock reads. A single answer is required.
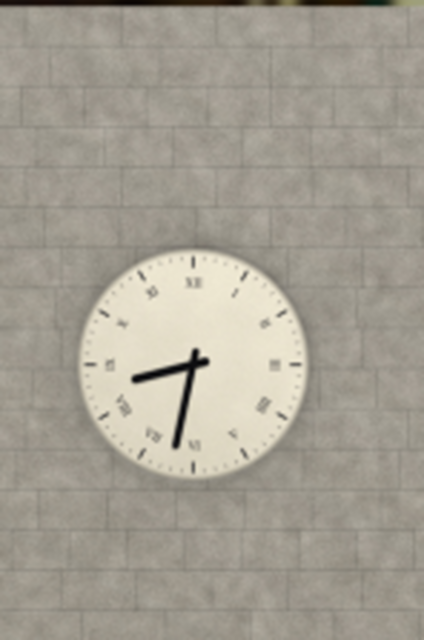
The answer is 8:32
